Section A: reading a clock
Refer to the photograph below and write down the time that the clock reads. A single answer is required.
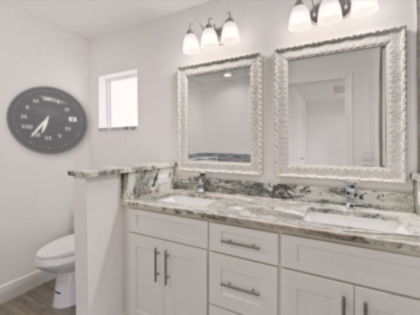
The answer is 6:36
